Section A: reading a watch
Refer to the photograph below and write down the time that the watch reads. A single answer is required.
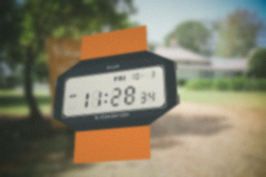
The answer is 11:28
